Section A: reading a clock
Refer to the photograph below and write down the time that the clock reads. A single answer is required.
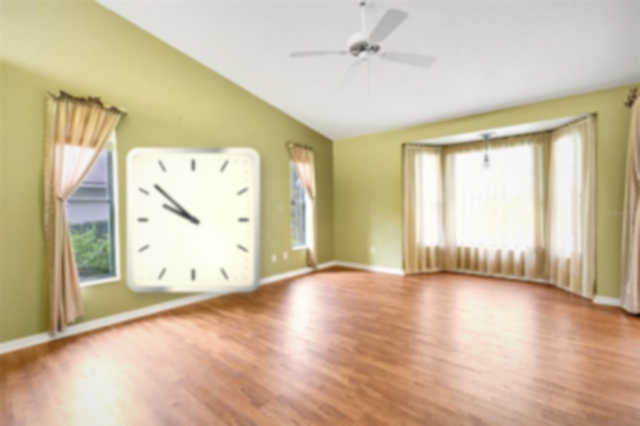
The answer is 9:52
